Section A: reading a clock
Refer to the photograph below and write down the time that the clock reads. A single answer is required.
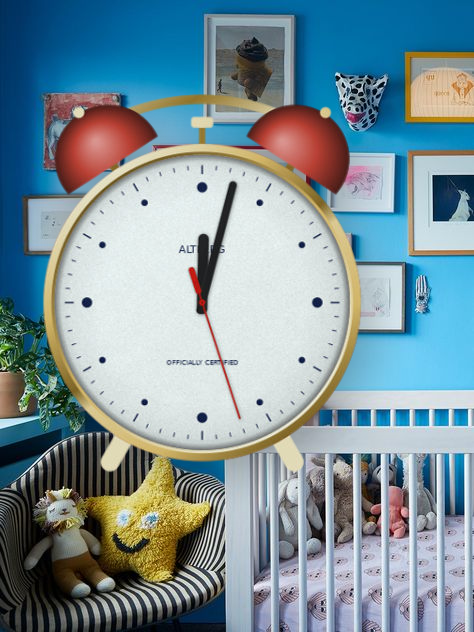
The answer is 12:02:27
